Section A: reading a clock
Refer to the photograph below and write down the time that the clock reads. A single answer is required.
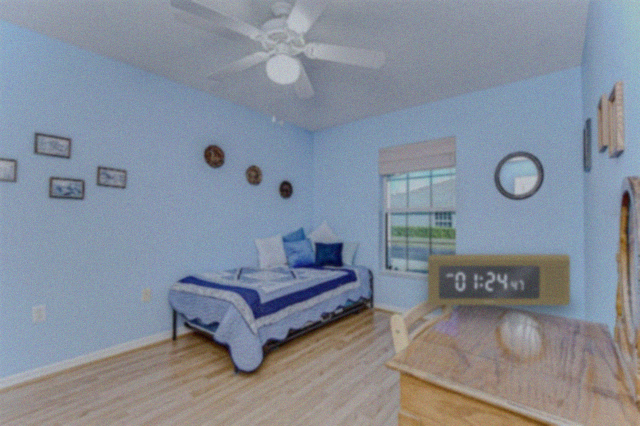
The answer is 1:24
